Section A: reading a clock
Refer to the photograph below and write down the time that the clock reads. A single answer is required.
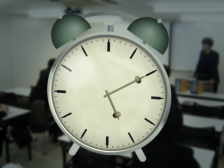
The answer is 5:10
